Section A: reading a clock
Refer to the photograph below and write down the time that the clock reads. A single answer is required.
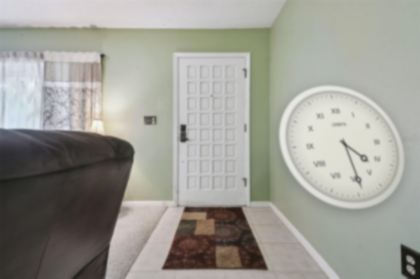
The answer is 4:29
